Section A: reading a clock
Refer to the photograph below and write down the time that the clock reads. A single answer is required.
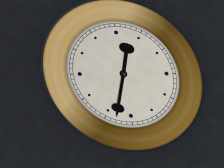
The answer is 12:33
